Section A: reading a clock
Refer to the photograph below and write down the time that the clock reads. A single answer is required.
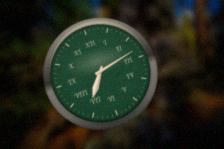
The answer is 7:13
